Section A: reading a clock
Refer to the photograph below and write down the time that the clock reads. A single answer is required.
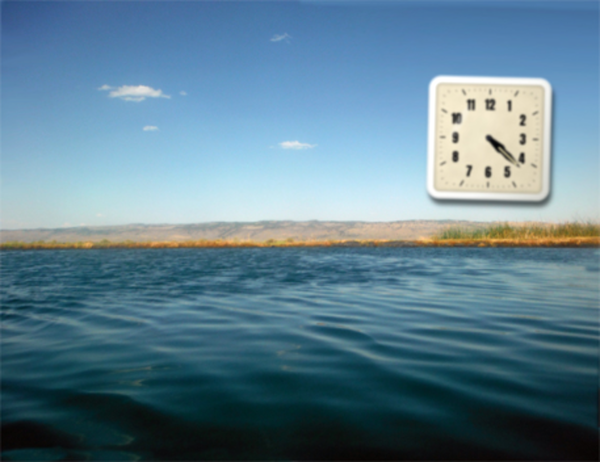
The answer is 4:22
